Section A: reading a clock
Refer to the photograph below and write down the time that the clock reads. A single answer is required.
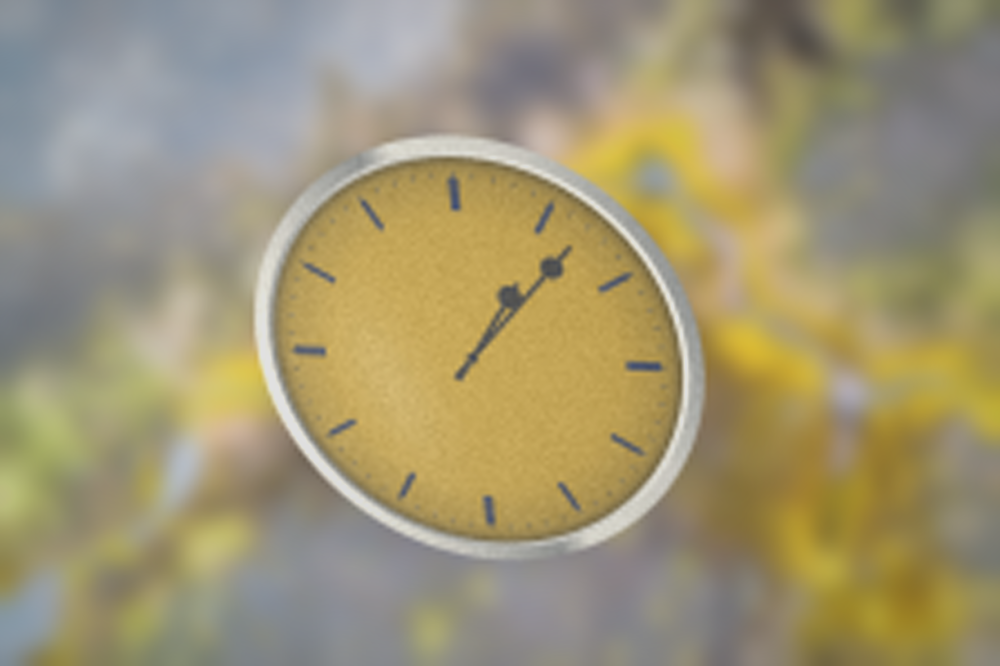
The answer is 1:07
